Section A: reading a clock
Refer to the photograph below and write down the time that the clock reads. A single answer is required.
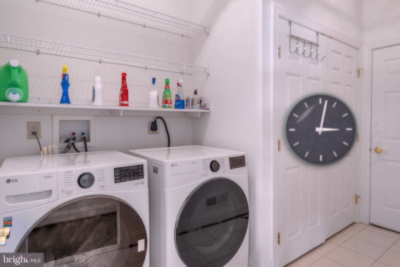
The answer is 3:02
